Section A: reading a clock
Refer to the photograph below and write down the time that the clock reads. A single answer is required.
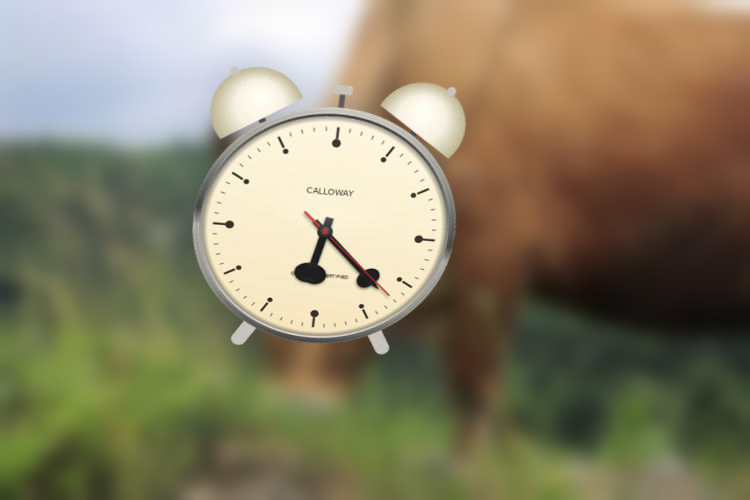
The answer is 6:22:22
